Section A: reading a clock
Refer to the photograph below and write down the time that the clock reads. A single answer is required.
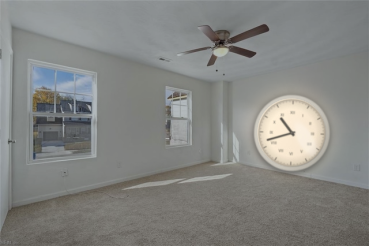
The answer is 10:42
